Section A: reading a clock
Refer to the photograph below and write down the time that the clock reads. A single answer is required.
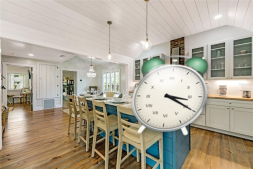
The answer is 3:20
